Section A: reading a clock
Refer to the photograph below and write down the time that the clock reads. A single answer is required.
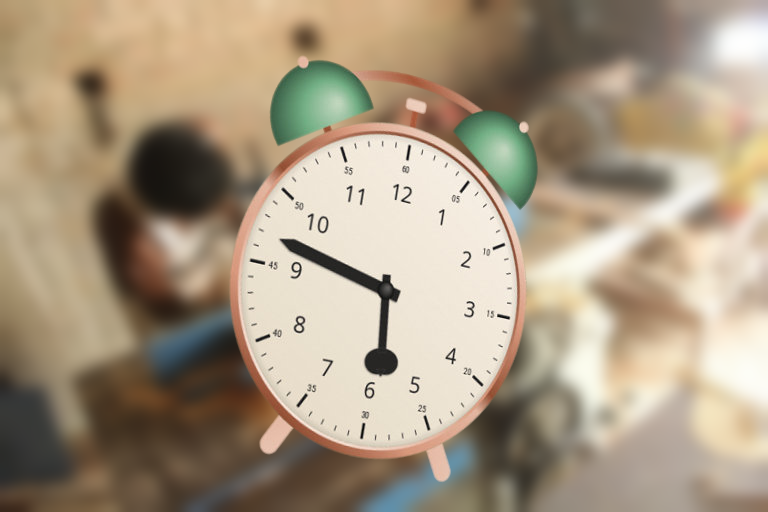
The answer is 5:47
